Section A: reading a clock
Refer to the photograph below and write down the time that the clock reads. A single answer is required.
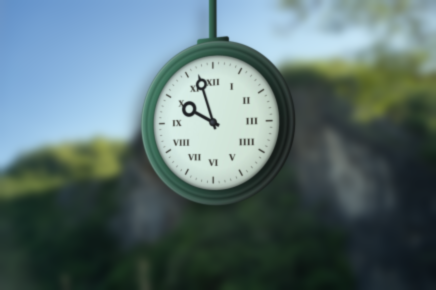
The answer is 9:57
